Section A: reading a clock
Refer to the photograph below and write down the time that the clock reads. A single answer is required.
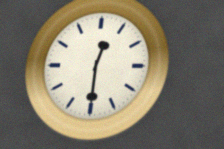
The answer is 12:30
